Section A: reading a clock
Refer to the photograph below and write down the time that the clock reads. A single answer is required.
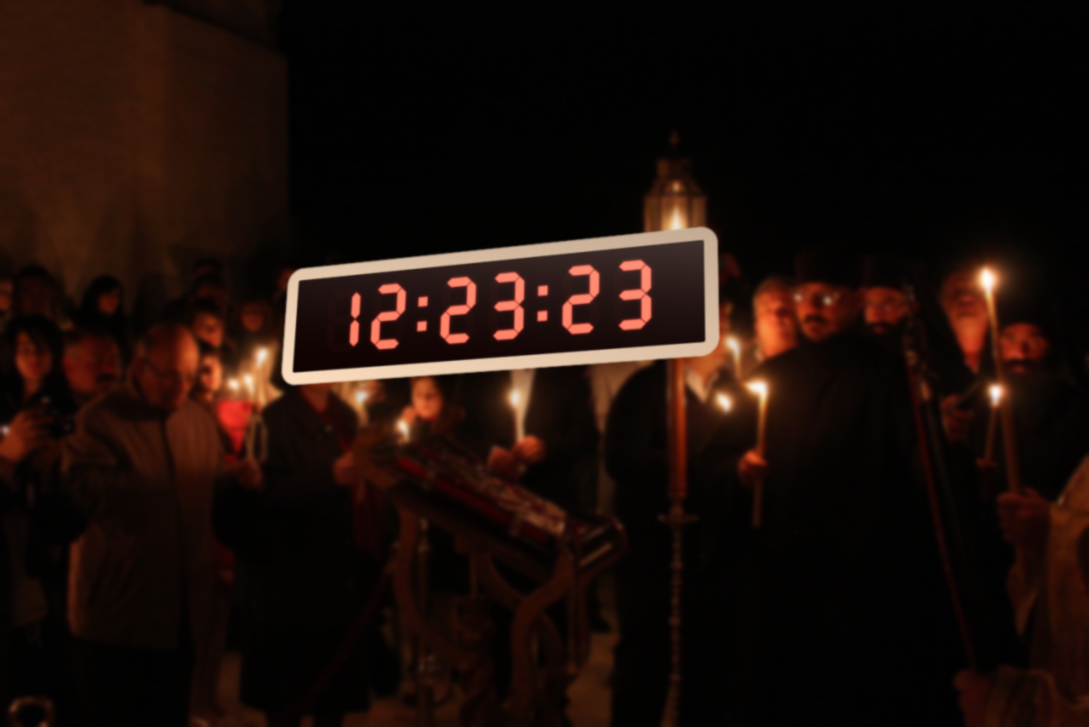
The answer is 12:23:23
